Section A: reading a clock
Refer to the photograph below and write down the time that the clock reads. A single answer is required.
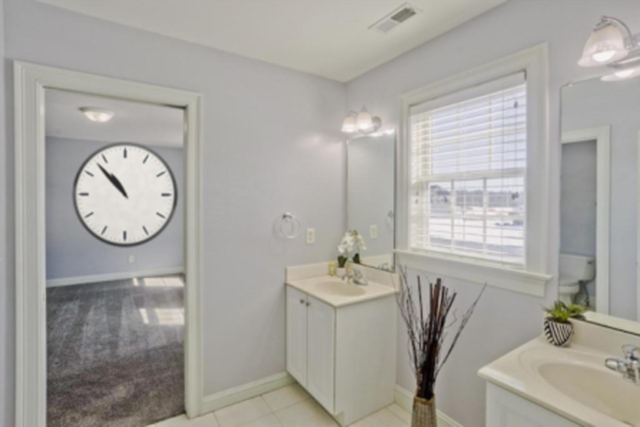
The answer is 10:53
